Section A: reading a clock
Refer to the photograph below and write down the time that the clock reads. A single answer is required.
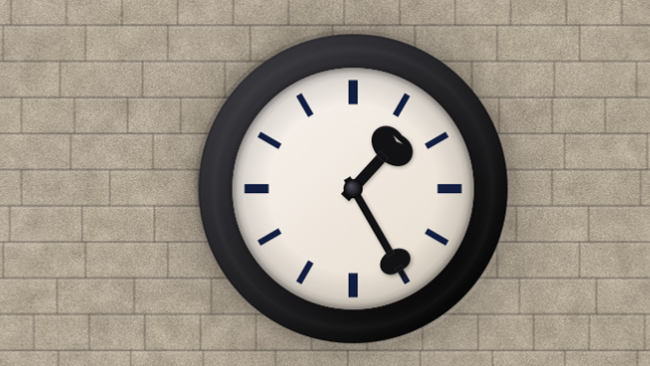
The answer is 1:25
